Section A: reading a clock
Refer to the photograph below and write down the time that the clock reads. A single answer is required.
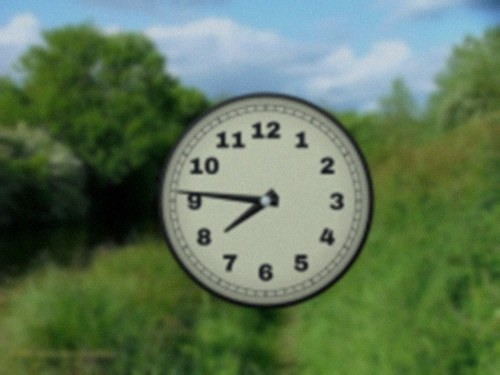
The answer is 7:46
